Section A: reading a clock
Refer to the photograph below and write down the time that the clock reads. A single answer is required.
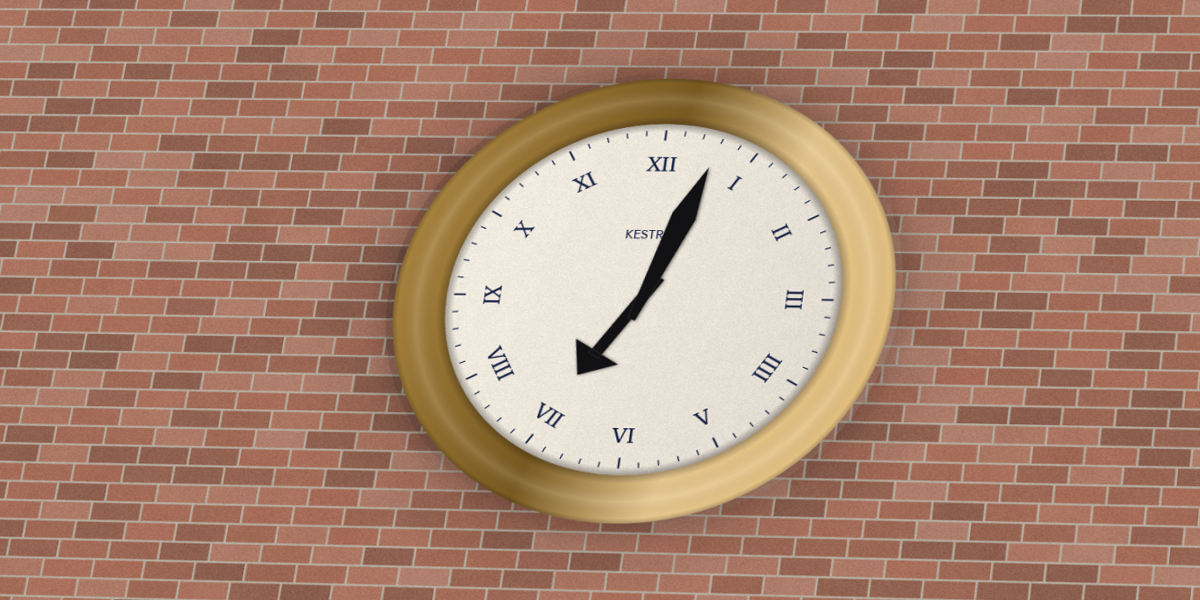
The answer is 7:03
